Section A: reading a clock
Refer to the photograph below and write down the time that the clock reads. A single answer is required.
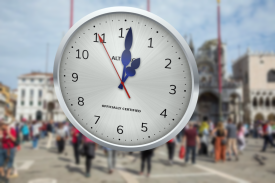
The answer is 1:00:55
